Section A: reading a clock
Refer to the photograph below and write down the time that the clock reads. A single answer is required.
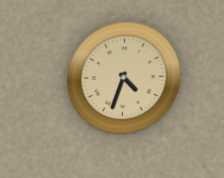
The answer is 4:33
